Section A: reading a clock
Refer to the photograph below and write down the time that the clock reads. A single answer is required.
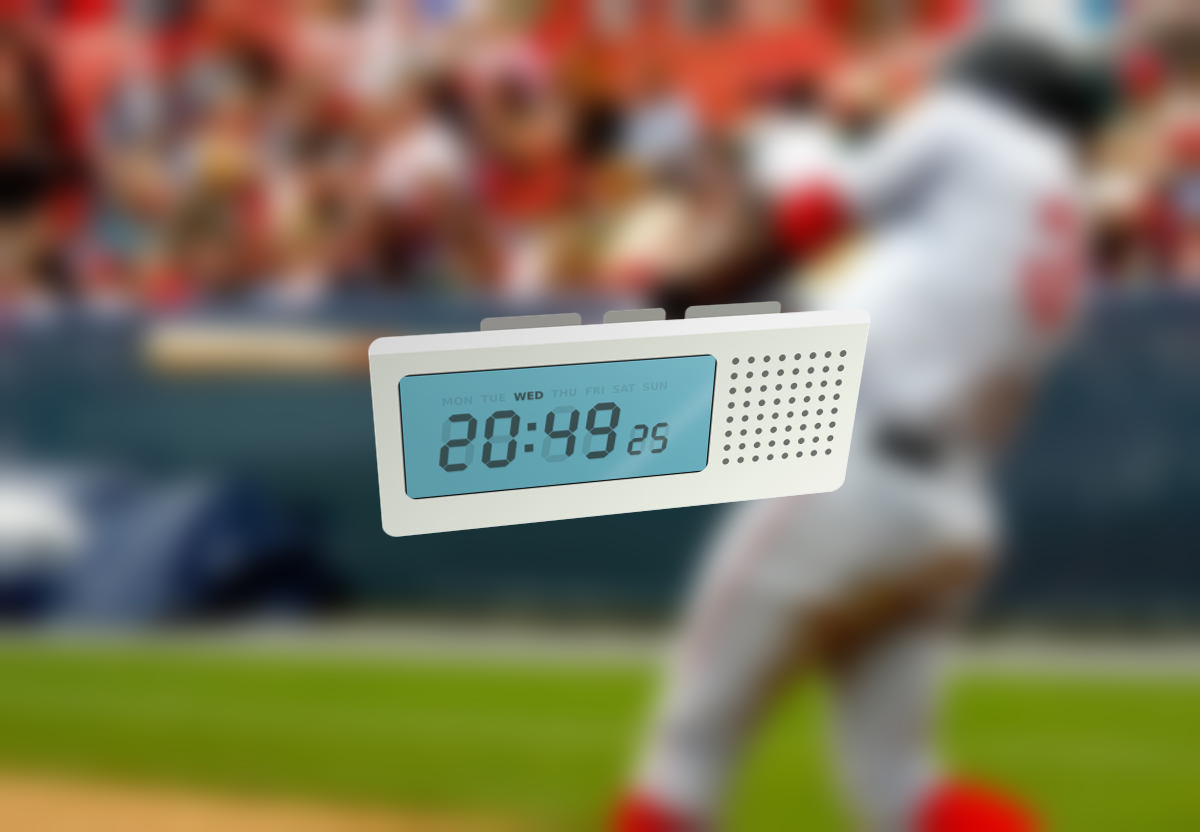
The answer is 20:49:25
